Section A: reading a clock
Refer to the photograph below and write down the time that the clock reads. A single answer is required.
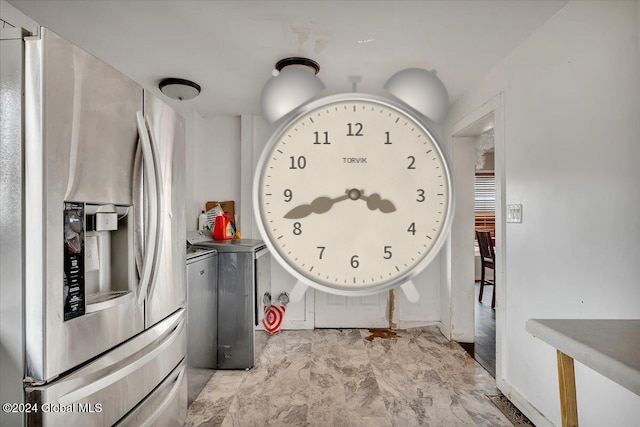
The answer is 3:42
